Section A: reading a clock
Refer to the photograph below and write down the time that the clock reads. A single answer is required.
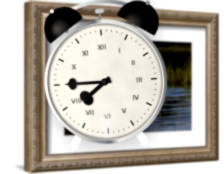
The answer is 7:45
